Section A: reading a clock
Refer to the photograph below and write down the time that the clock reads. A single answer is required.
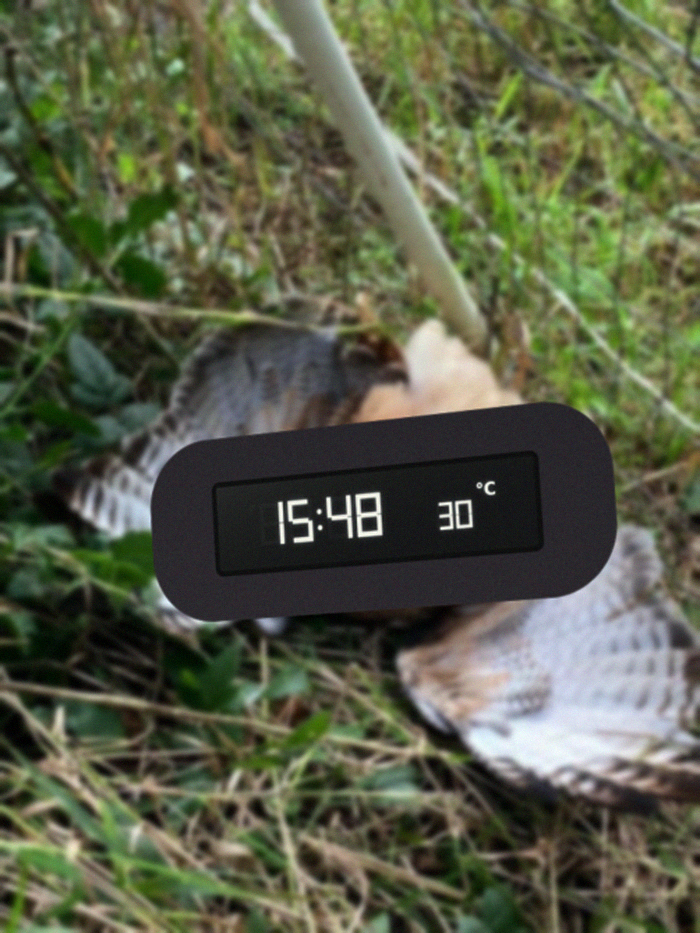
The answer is 15:48
